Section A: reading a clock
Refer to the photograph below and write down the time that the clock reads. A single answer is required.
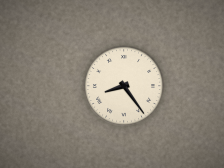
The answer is 8:24
